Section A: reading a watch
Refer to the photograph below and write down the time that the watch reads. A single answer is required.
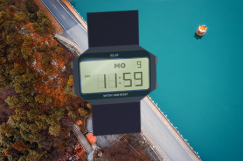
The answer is 11:59
